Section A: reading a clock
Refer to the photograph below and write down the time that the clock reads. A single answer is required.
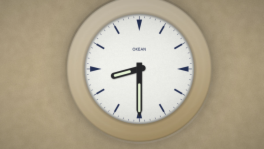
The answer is 8:30
